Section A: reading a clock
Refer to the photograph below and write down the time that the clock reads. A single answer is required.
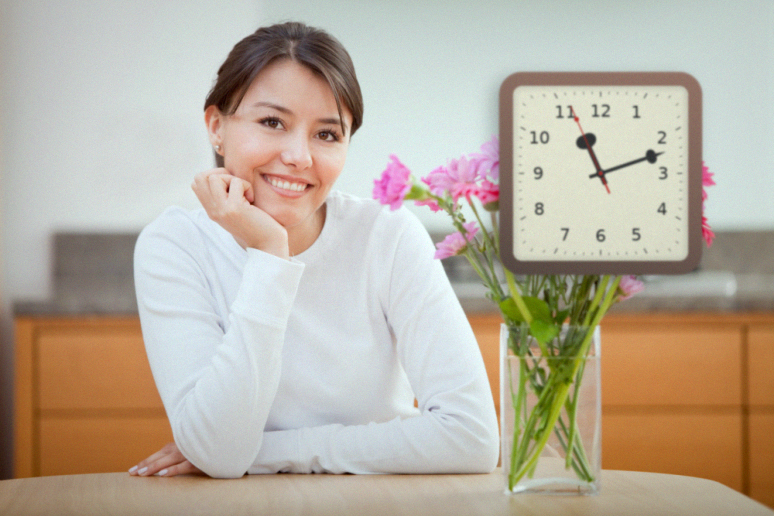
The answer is 11:11:56
